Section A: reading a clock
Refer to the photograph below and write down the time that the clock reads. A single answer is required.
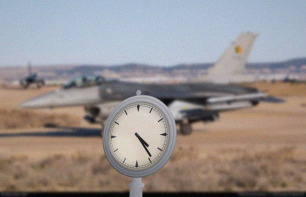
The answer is 4:24
